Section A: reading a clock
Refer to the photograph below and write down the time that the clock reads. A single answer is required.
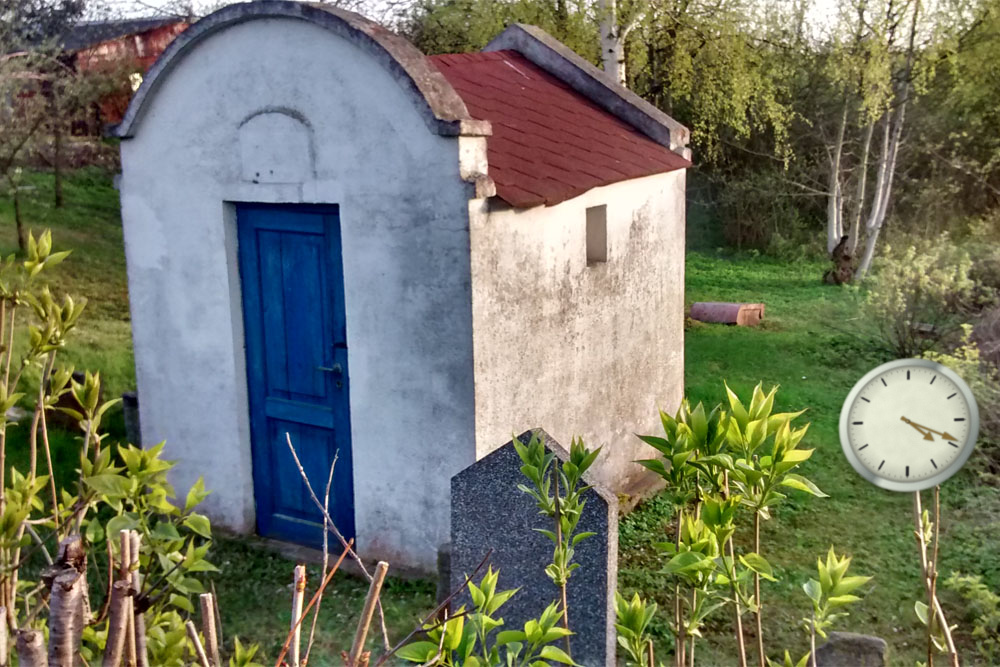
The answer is 4:19
